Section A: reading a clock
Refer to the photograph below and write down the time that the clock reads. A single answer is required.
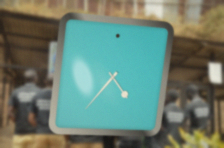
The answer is 4:36
